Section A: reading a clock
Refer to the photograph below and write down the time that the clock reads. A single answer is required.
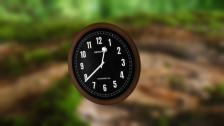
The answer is 12:39
